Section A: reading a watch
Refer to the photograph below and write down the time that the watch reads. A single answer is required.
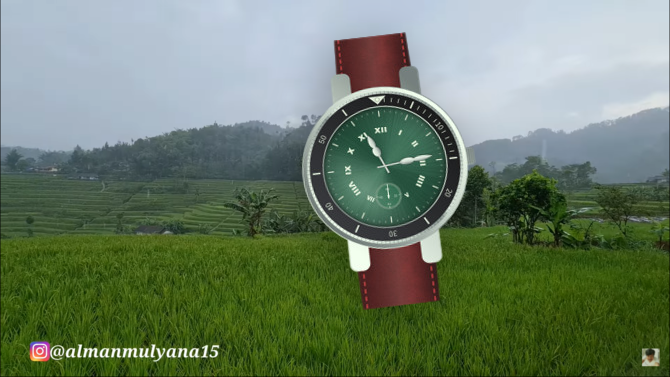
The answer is 11:14
